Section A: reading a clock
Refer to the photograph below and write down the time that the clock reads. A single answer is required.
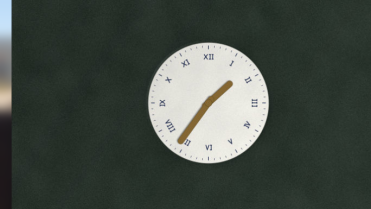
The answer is 1:36
